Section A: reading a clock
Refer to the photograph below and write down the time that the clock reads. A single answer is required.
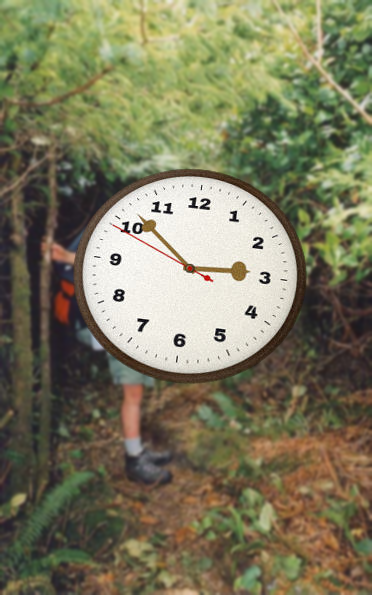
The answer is 2:51:49
